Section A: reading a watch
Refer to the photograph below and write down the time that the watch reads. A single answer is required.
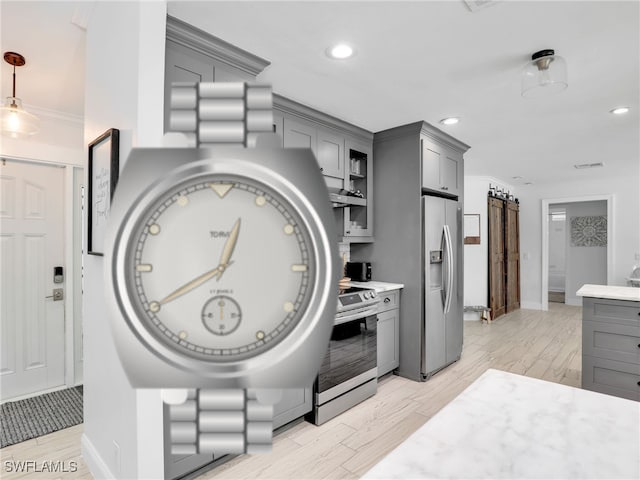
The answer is 12:40
